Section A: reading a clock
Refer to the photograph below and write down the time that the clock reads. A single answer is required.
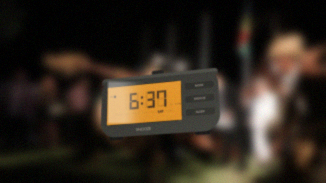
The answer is 6:37
